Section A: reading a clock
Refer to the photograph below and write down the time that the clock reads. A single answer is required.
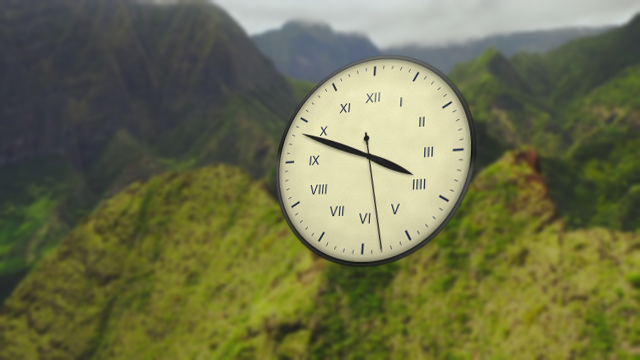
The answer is 3:48:28
